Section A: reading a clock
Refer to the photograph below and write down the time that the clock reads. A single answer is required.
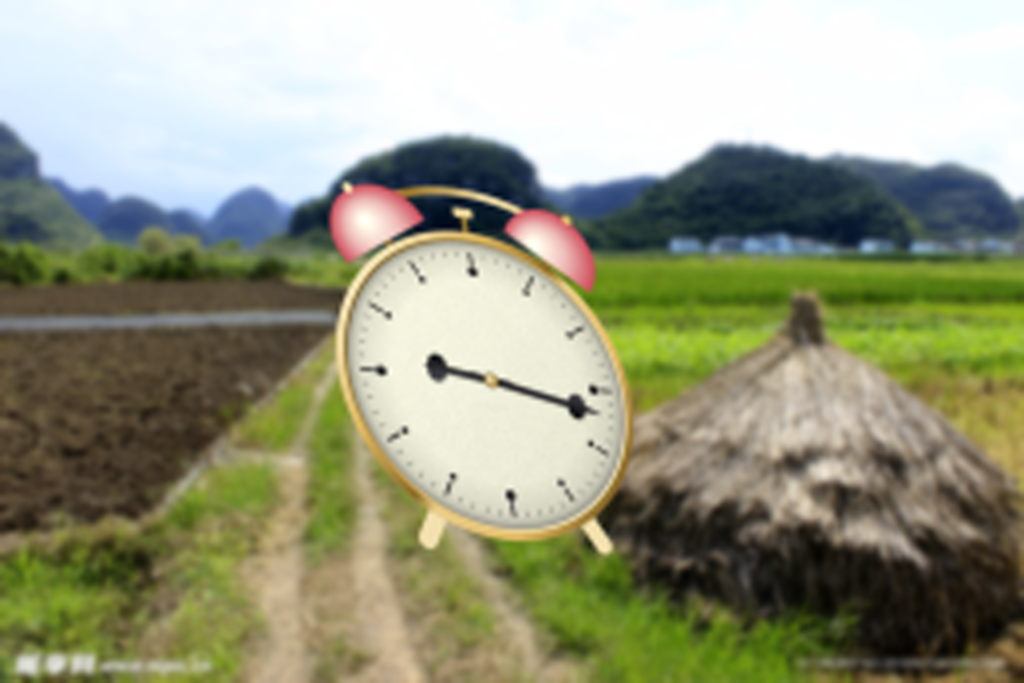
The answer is 9:17
